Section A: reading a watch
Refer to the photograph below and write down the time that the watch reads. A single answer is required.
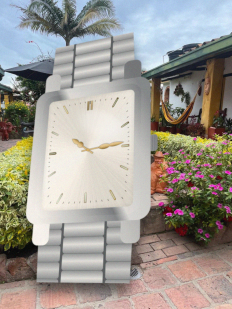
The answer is 10:14
